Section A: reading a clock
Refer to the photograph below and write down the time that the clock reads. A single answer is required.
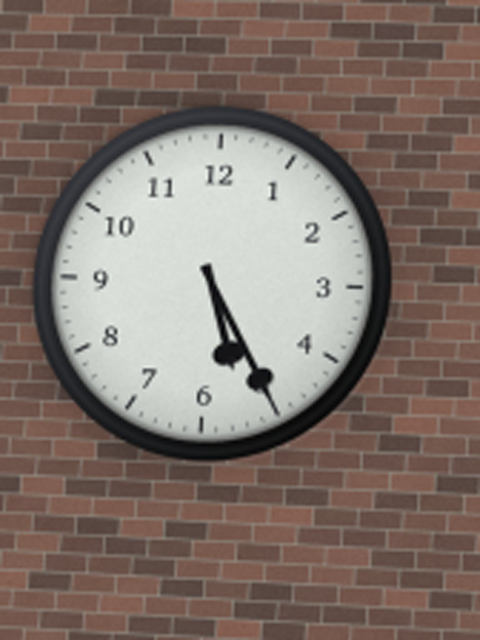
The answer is 5:25
